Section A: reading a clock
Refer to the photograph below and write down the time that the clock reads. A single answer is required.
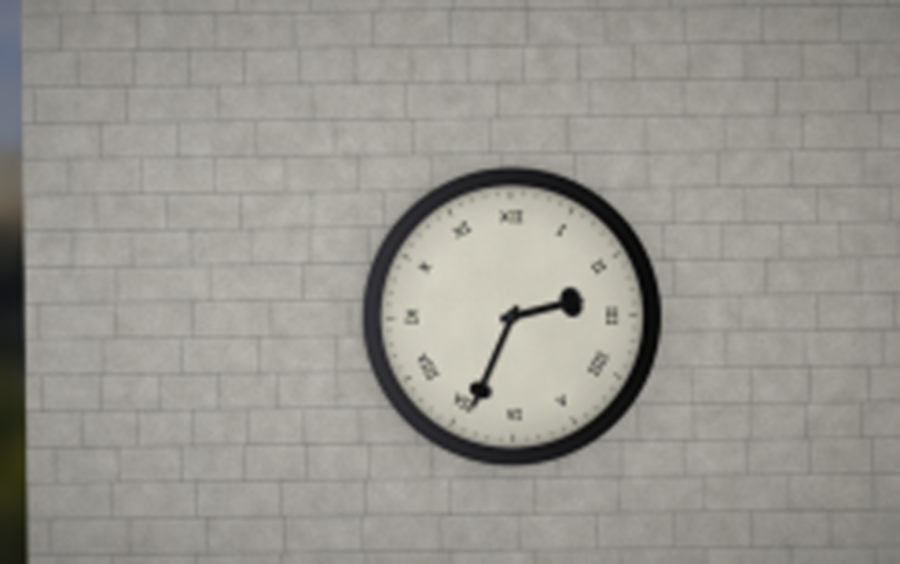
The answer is 2:34
